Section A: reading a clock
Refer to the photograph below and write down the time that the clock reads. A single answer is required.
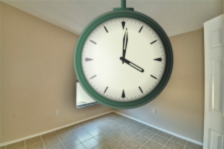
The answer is 4:01
